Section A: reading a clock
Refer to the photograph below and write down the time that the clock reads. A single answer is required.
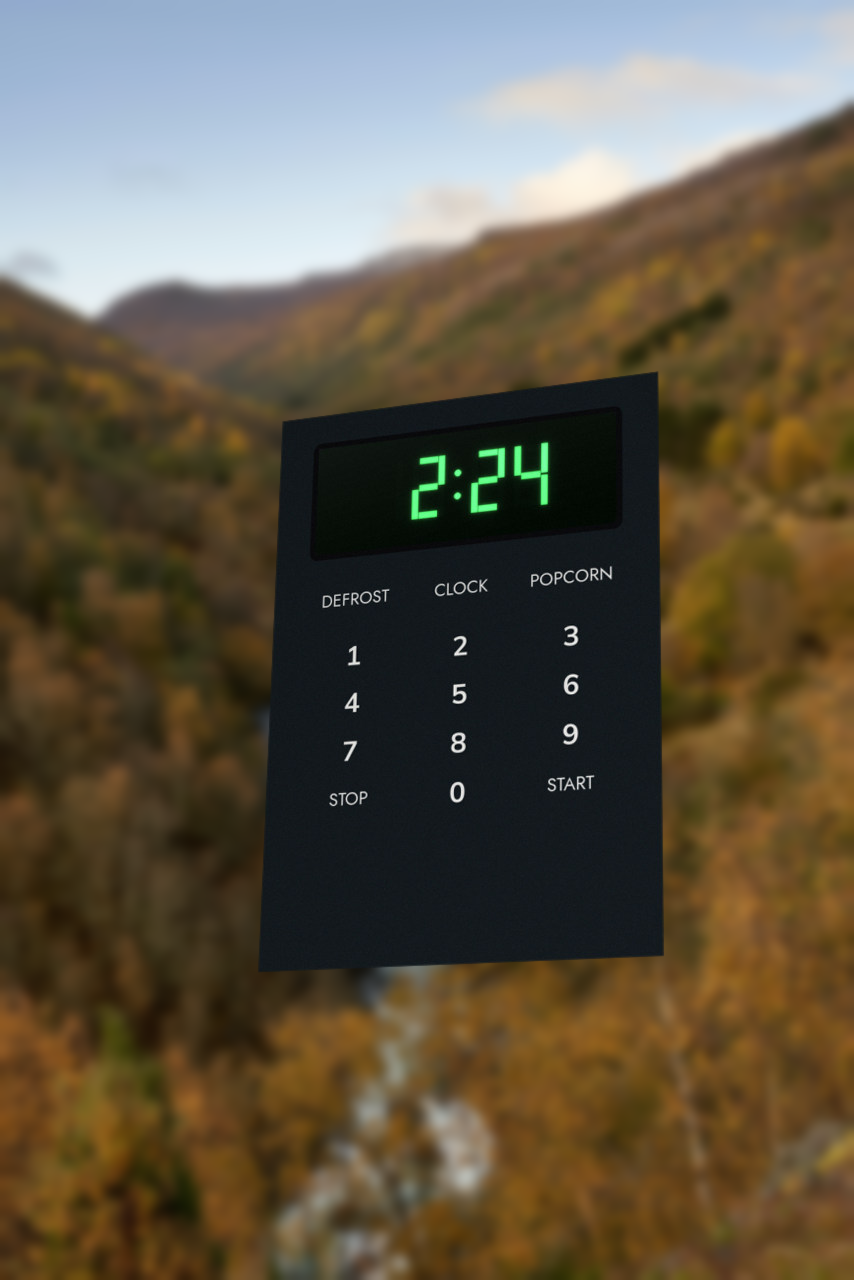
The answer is 2:24
